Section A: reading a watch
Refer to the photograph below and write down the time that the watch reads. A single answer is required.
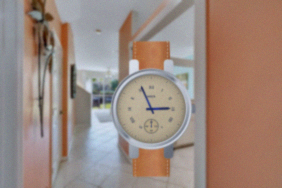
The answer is 2:56
